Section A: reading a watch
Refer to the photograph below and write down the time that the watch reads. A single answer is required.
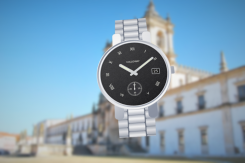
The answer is 10:09
